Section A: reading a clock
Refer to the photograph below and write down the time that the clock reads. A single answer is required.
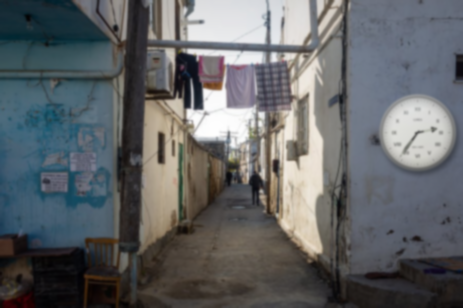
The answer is 2:36
